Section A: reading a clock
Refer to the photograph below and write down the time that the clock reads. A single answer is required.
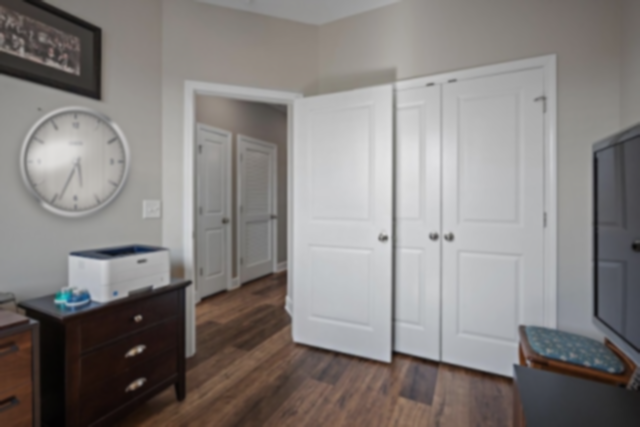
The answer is 5:34
